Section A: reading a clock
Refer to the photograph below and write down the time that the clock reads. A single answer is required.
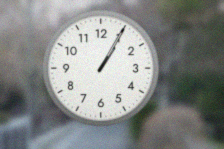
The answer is 1:05
